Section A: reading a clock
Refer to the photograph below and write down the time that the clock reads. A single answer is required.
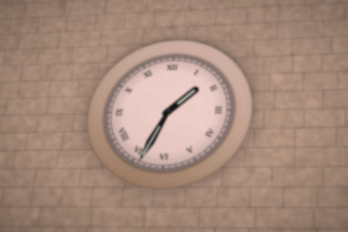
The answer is 1:34
